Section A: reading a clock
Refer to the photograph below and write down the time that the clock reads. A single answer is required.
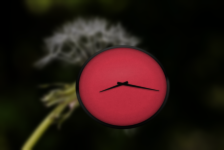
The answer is 8:17
